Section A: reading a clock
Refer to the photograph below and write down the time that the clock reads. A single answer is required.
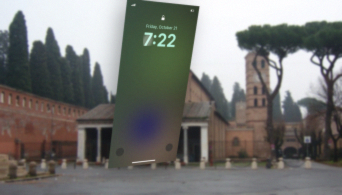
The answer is 7:22
